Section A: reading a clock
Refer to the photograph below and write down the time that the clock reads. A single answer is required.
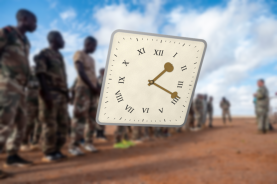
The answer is 1:19
